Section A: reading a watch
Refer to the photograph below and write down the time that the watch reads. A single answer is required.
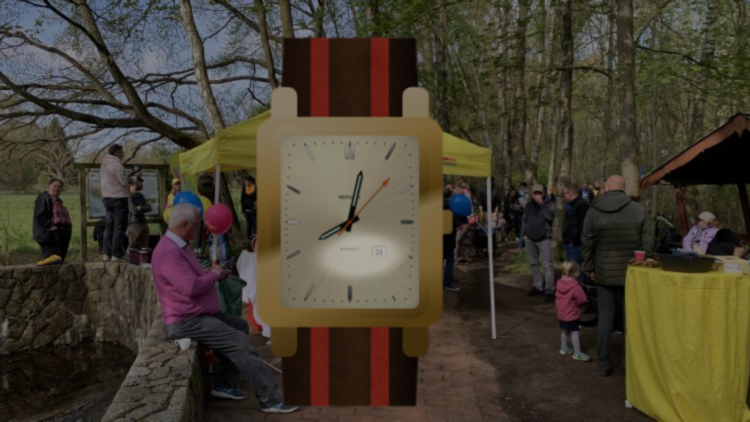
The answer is 8:02:07
